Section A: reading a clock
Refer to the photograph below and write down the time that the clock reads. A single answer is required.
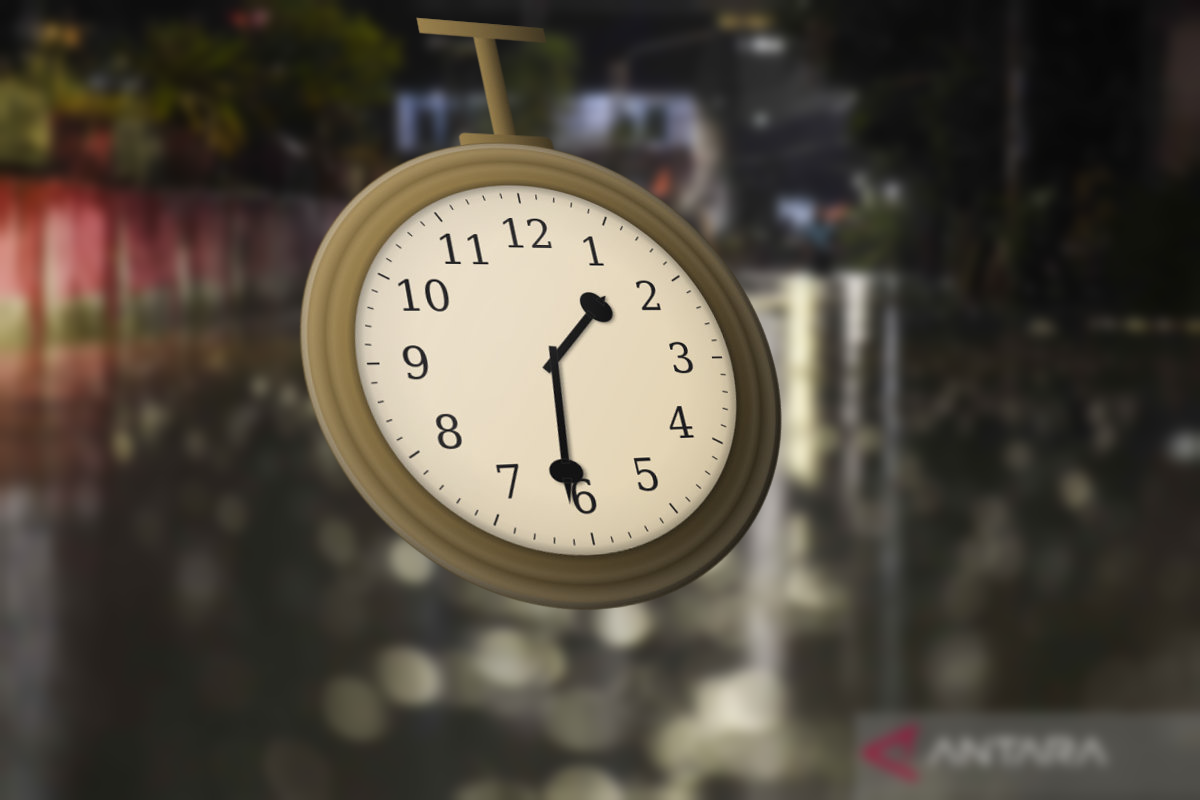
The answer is 1:31
